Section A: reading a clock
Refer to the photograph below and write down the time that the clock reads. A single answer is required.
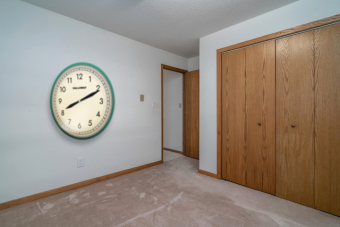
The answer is 8:11
